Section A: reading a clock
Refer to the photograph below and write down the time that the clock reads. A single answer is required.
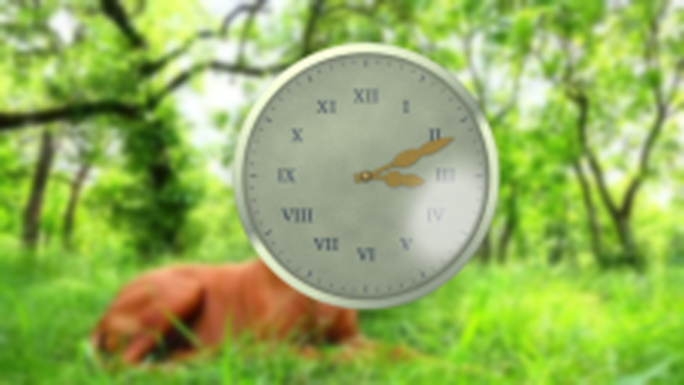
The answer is 3:11
